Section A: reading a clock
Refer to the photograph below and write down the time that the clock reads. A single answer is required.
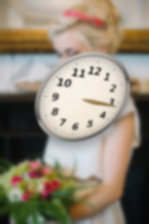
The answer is 3:16
